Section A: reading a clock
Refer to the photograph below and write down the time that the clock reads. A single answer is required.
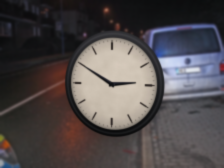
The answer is 2:50
